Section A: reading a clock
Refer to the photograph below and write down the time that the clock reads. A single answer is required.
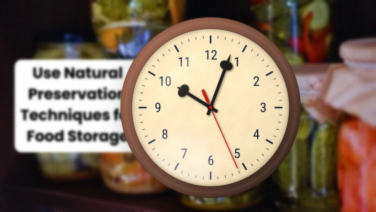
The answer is 10:03:26
